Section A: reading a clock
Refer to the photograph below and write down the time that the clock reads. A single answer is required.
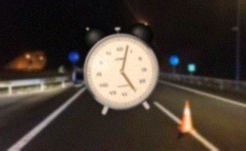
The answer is 5:03
